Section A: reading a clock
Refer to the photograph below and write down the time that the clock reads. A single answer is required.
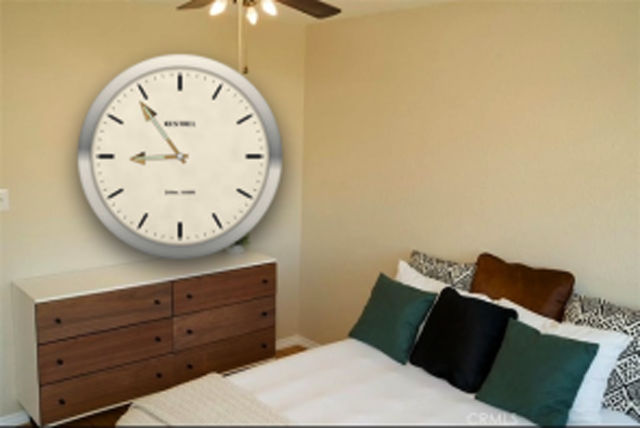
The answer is 8:54
